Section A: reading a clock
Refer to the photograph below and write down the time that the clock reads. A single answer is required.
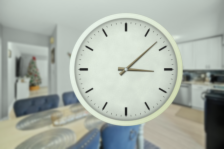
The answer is 3:08
